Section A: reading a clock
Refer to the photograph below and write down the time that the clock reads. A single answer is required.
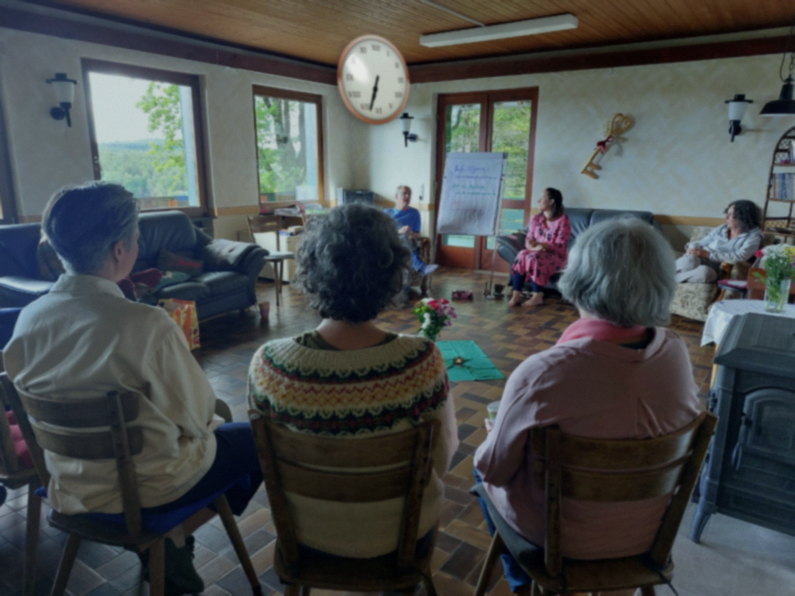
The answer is 6:33
